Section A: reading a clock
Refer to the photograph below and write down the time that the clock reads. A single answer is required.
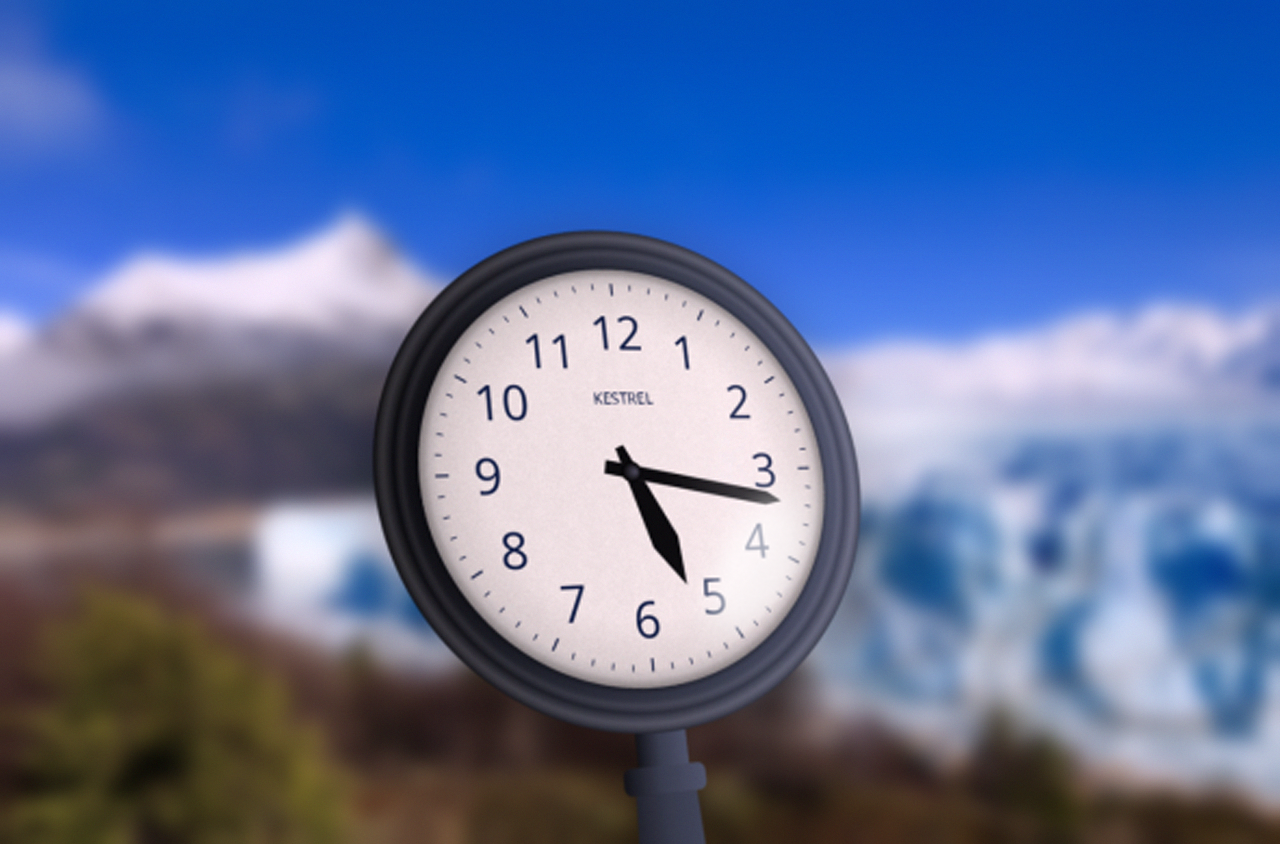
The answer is 5:17
